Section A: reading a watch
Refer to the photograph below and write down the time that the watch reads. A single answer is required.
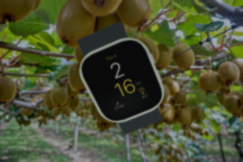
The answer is 2:16
